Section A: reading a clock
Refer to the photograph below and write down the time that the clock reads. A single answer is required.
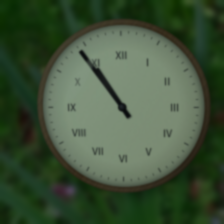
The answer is 10:54
